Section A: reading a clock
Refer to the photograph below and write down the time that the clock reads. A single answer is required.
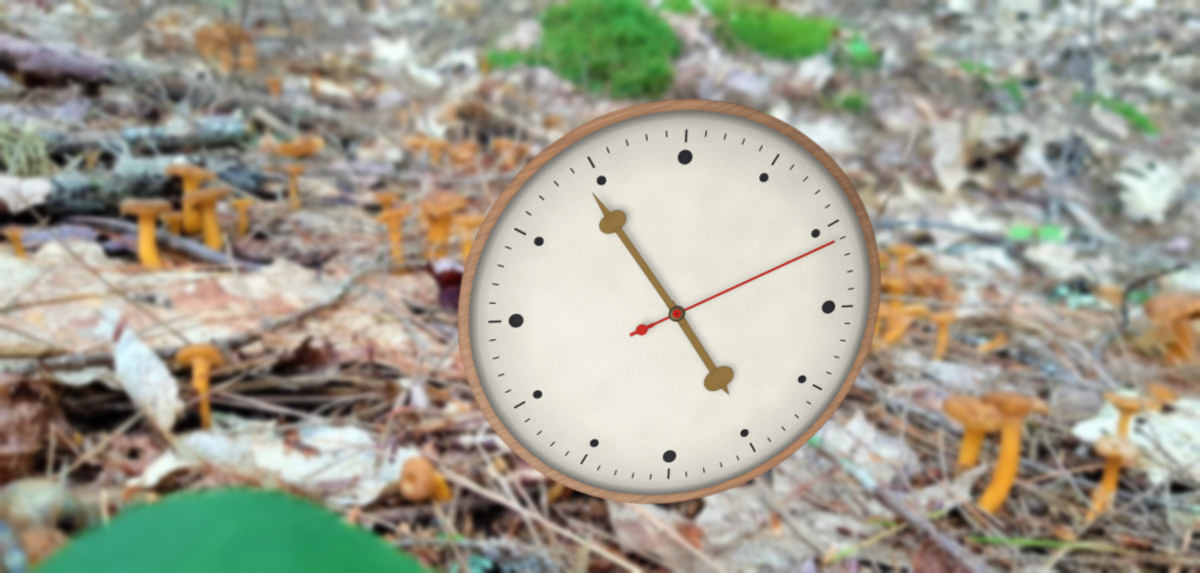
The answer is 4:54:11
